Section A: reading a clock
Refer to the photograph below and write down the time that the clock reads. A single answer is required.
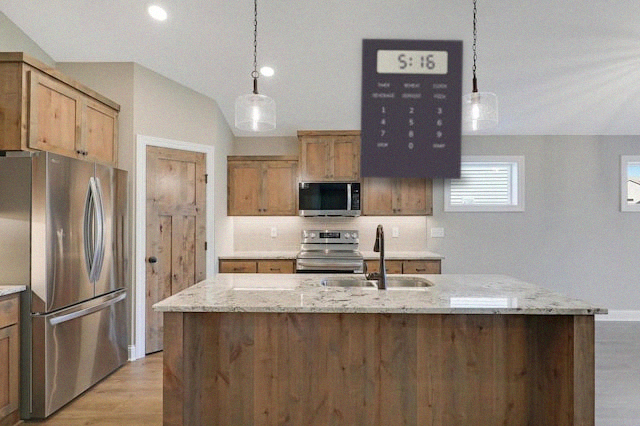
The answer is 5:16
